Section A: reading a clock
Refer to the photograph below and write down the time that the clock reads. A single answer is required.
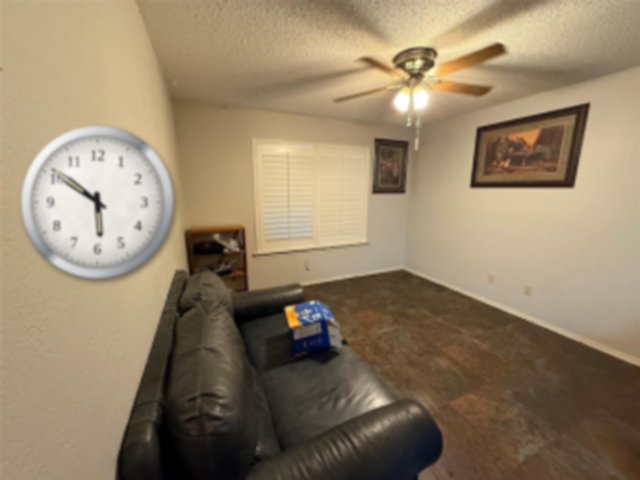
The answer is 5:51
